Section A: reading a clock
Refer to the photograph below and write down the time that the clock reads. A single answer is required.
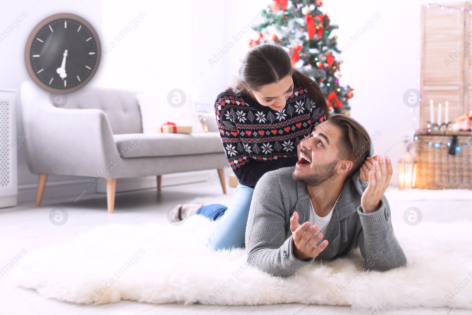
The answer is 6:31
